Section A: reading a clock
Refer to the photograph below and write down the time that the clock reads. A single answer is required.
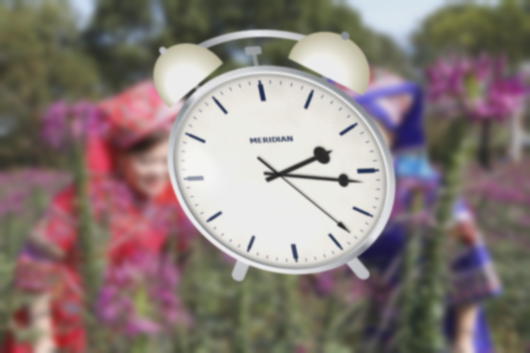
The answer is 2:16:23
